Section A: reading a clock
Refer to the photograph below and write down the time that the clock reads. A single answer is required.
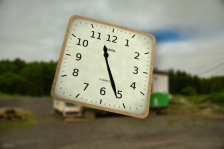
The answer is 11:26
